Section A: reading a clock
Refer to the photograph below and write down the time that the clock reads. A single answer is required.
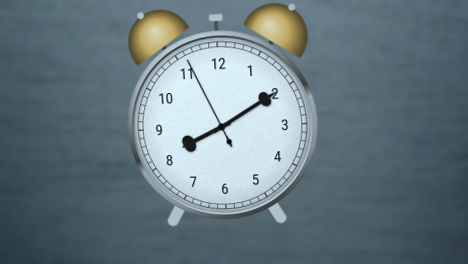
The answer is 8:09:56
